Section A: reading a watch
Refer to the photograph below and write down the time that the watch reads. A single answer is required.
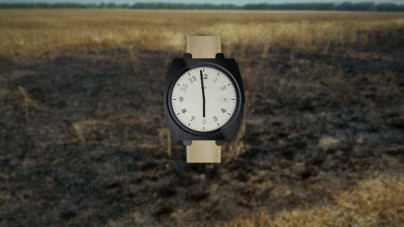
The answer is 5:59
